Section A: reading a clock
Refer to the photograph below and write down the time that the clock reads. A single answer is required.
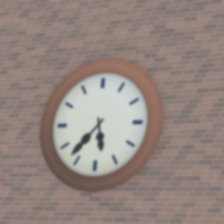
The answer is 5:37
